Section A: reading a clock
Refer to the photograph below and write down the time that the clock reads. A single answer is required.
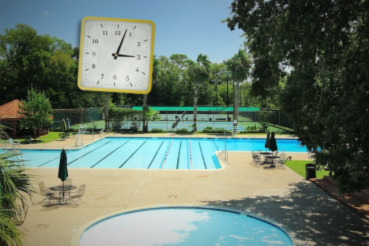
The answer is 3:03
